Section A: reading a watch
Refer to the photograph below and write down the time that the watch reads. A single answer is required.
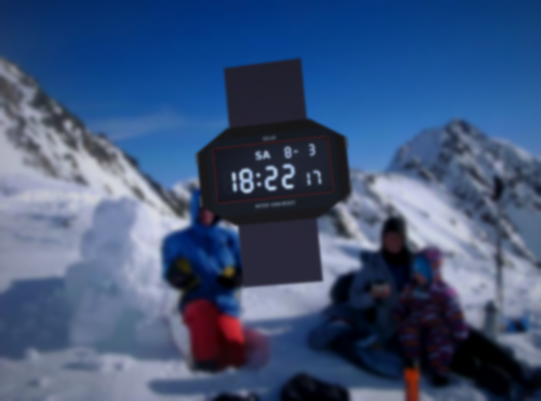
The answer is 18:22:17
